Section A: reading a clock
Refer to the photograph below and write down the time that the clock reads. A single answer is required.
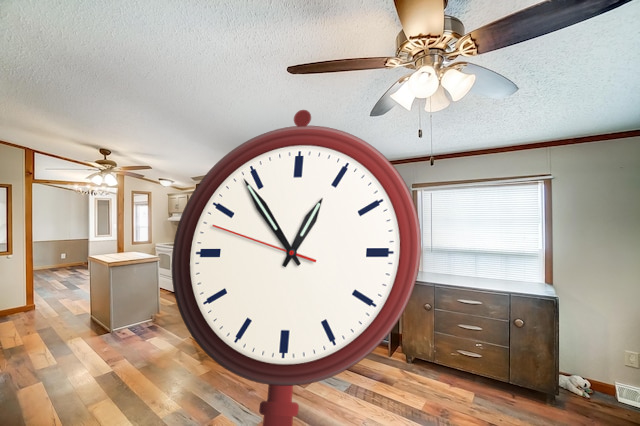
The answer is 12:53:48
